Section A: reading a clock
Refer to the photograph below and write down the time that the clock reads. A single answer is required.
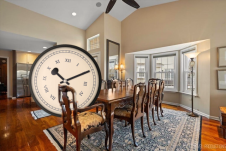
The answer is 10:10
